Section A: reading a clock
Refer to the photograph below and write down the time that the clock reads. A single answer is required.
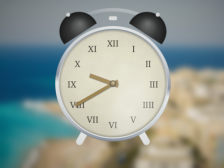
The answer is 9:40
